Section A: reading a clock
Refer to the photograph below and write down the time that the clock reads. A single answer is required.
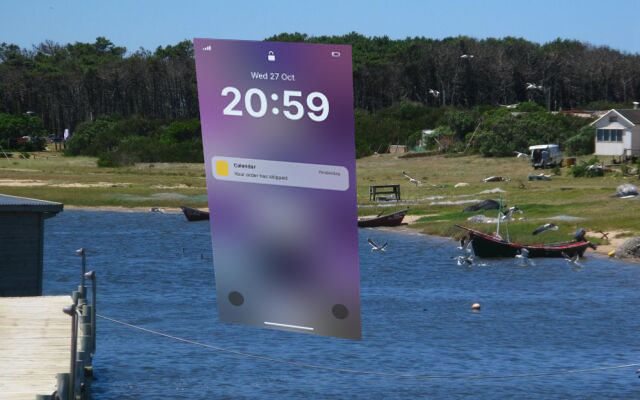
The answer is 20:59
